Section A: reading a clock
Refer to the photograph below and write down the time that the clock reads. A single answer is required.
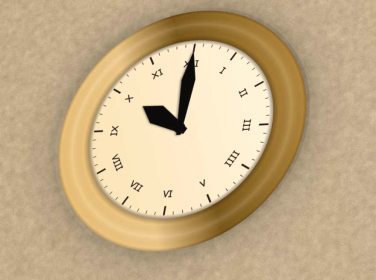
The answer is 10:00
